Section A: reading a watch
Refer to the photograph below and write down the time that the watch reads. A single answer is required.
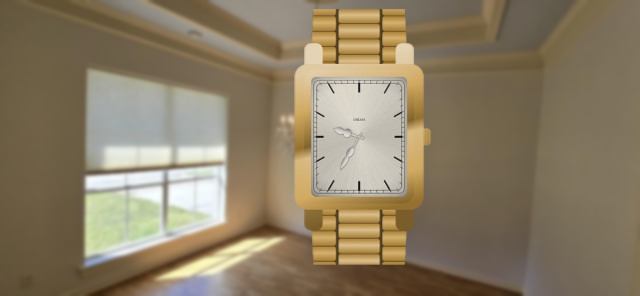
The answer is 9:35
